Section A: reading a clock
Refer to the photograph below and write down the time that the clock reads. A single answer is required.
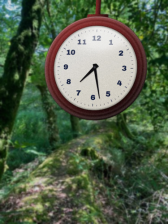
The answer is 7:28
